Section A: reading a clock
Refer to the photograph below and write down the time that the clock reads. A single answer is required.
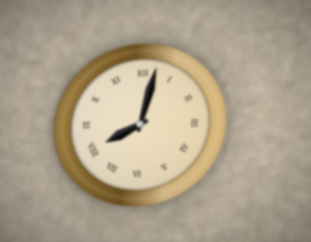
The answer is 8:02
